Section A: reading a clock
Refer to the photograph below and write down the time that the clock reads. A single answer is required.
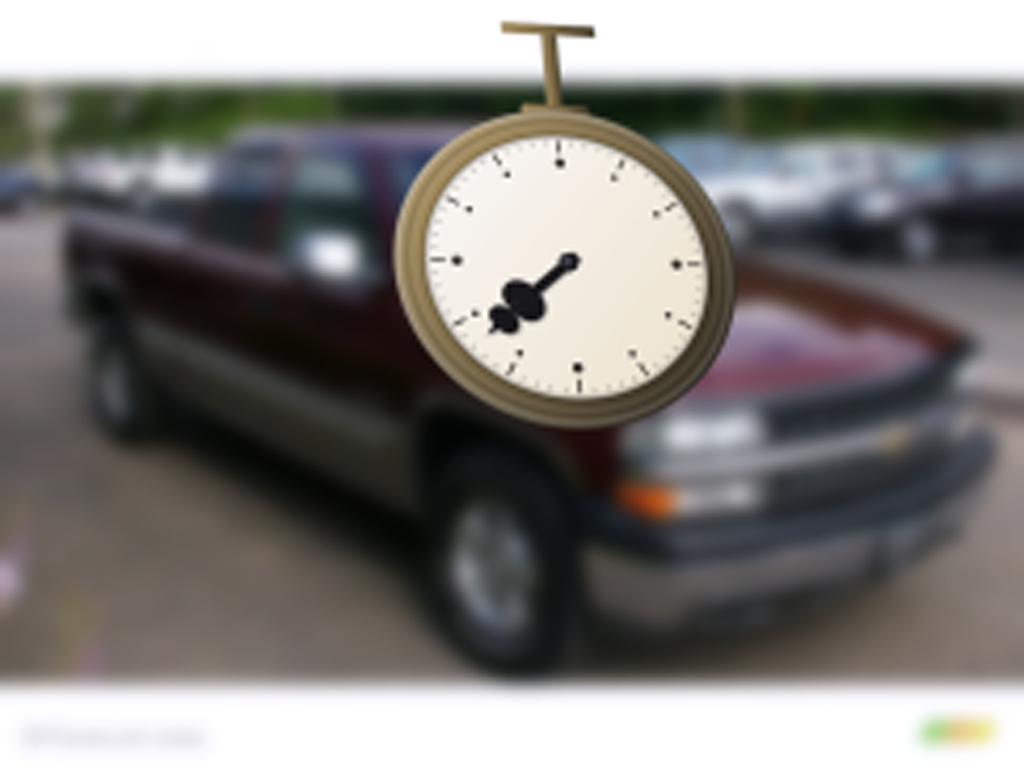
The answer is 7:38
